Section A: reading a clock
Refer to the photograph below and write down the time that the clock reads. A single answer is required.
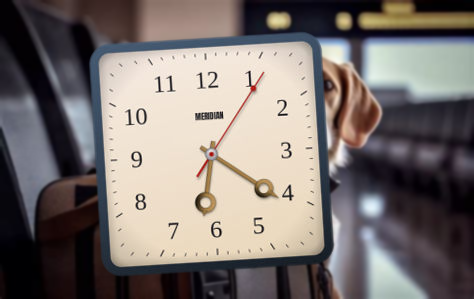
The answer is 6:21:06
